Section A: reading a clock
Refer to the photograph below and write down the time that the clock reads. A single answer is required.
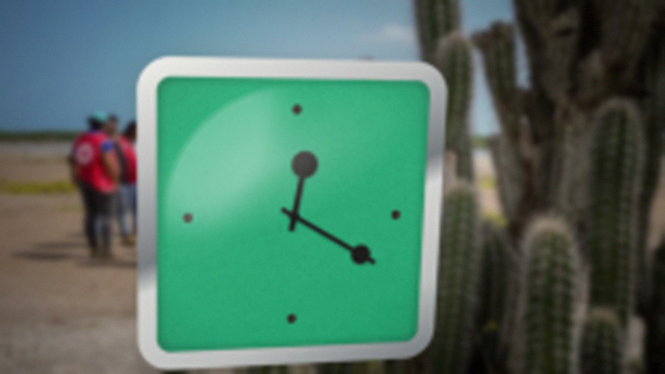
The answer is 12:20
